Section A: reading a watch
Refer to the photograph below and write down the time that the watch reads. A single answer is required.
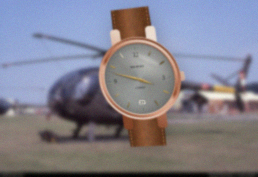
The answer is 3:48
